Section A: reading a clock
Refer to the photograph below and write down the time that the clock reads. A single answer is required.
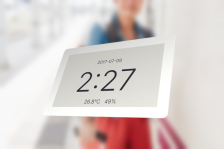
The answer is 2:27
